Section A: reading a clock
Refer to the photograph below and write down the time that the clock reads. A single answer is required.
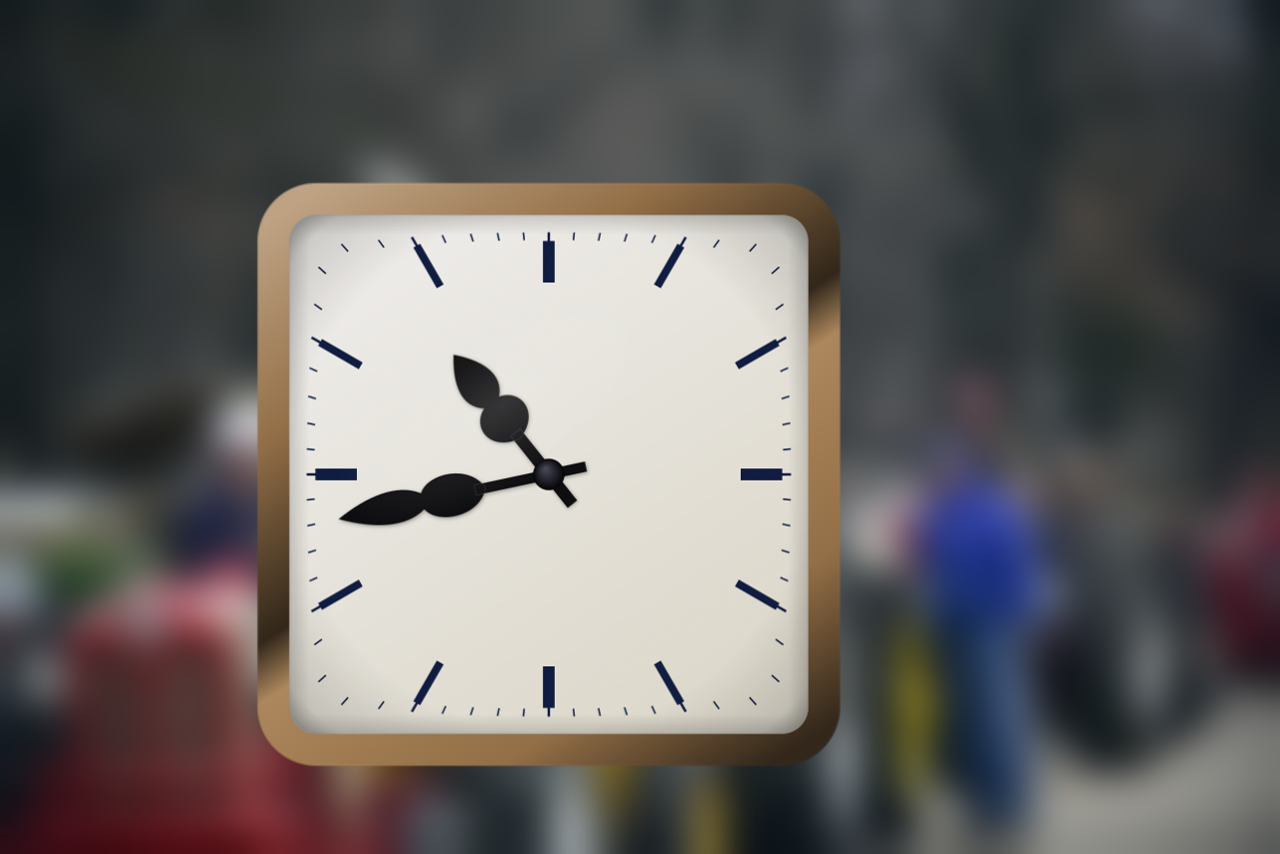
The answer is 10:43
